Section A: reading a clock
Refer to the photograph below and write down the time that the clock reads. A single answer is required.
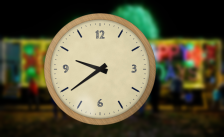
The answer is 9:39
